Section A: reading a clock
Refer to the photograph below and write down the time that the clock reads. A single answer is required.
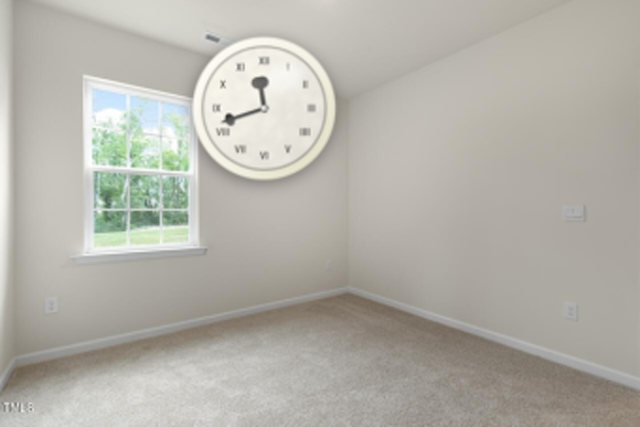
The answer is 11:42
